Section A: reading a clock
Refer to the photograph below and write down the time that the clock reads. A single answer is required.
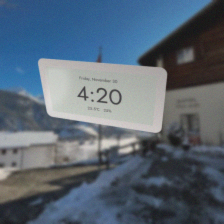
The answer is 4:20
